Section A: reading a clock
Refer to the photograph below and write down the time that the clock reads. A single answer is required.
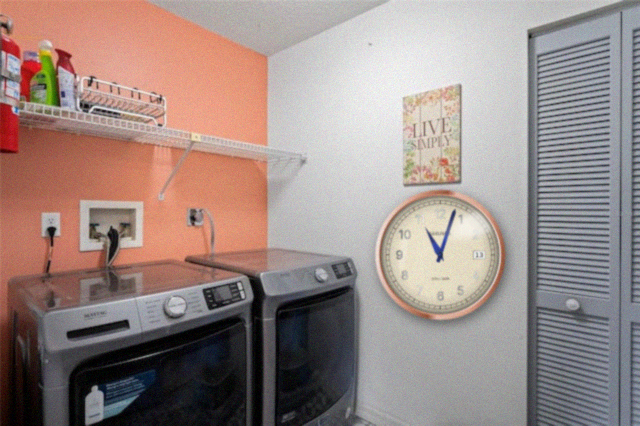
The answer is 11:03
